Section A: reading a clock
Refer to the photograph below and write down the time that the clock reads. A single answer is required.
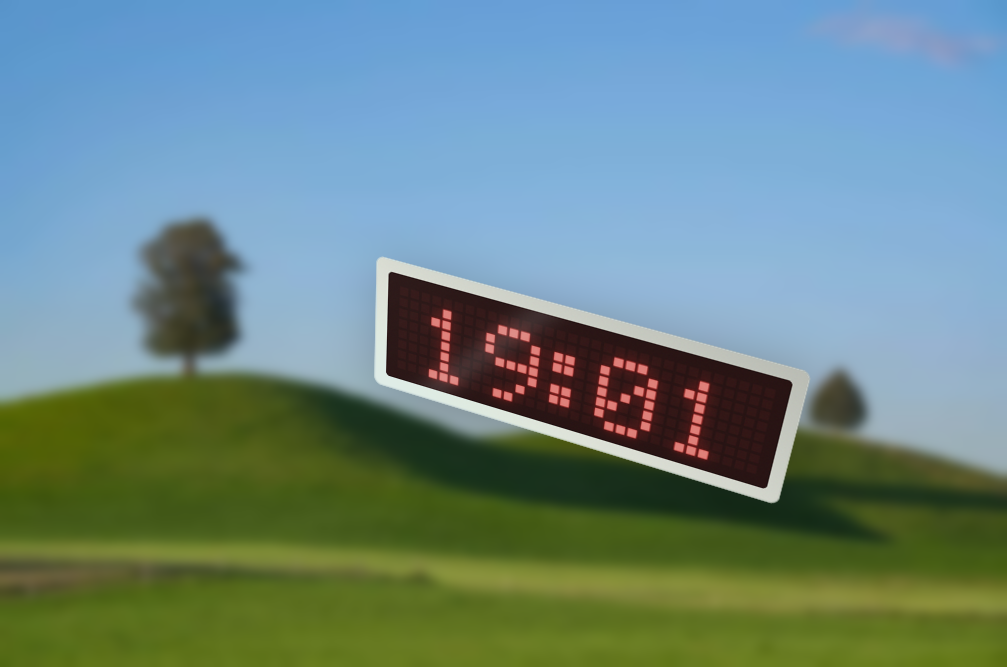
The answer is 19:01
